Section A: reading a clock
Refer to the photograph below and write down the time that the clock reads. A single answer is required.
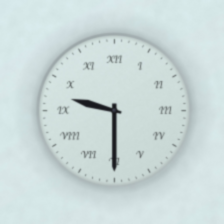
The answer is 9:30
